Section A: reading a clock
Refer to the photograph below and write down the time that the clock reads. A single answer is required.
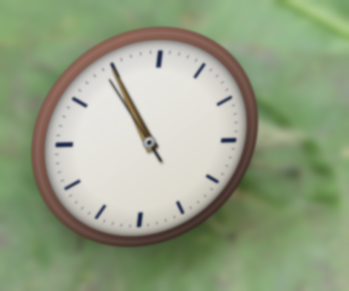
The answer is 10:54:54
